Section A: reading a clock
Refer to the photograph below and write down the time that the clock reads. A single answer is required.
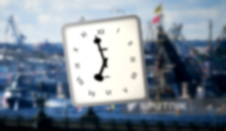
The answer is 6:58
